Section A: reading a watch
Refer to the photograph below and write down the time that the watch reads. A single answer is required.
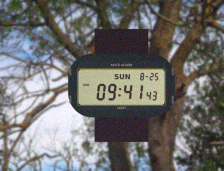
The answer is 9:41:43
